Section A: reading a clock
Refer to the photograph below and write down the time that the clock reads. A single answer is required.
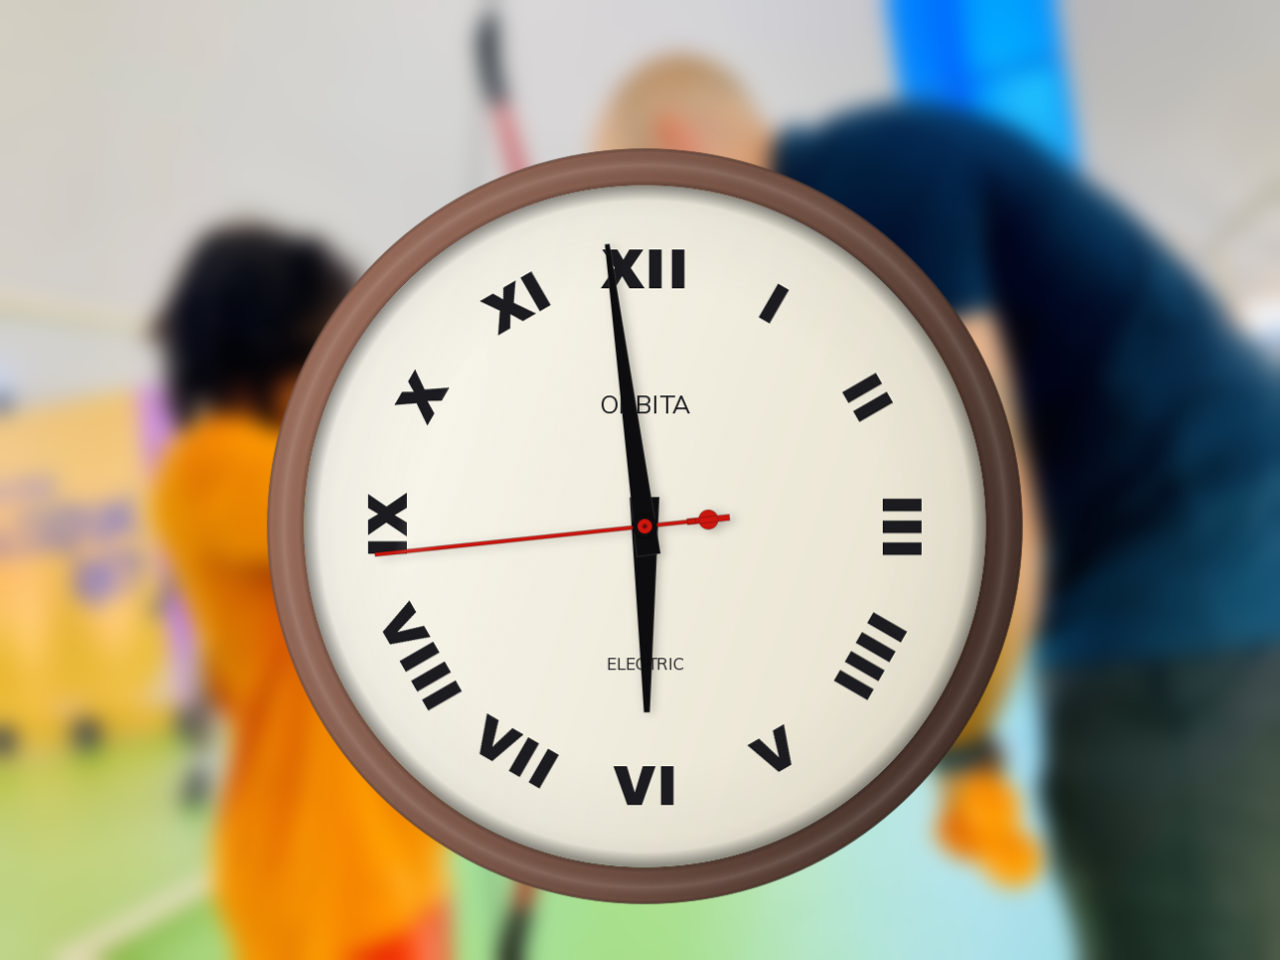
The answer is 5:58:44
